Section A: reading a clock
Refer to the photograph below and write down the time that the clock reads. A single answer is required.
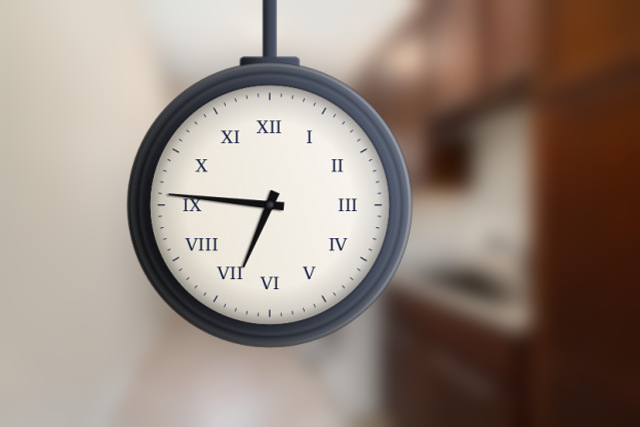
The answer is 6:46
